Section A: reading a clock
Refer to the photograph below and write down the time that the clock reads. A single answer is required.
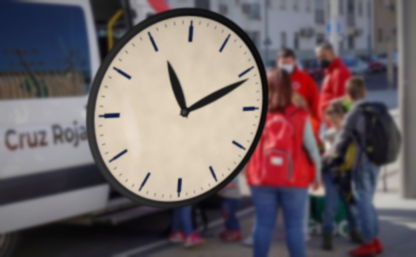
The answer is 11:11
